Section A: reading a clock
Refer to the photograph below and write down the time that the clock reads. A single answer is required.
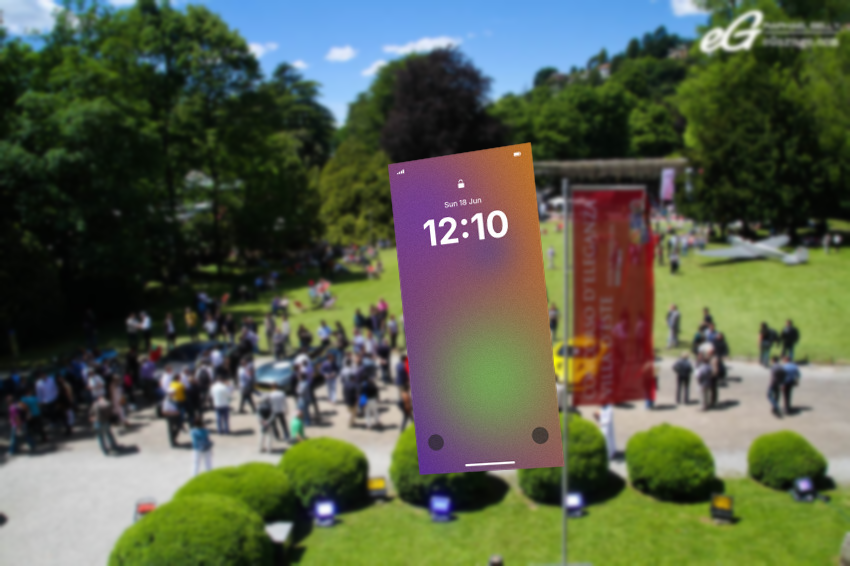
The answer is 12:10
